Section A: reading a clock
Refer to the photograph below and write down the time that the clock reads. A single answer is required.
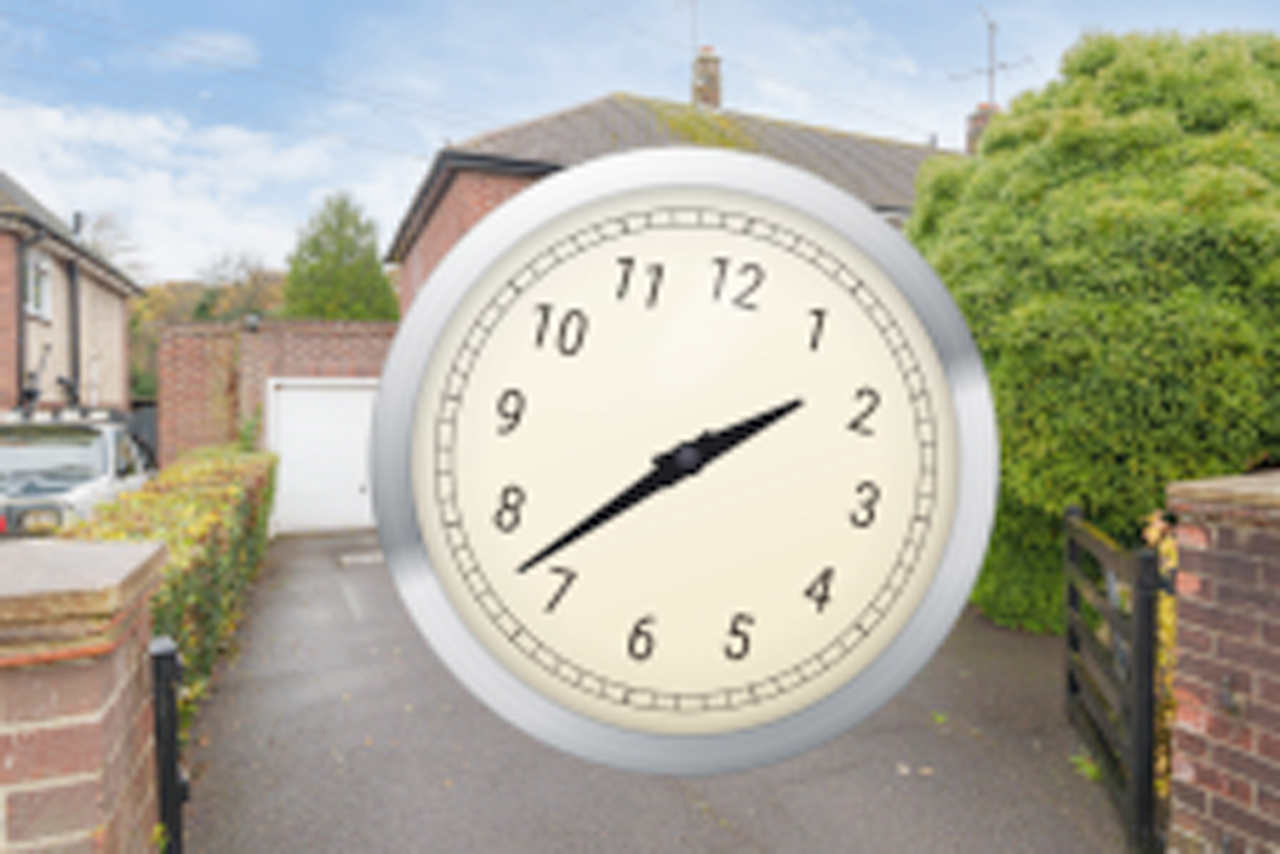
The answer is 1:37
